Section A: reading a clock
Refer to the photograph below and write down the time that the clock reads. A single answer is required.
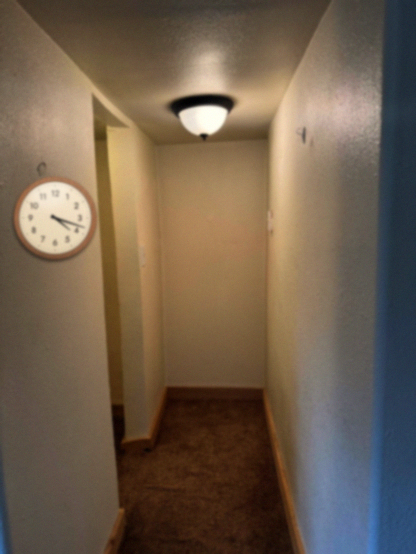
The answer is 4:18
